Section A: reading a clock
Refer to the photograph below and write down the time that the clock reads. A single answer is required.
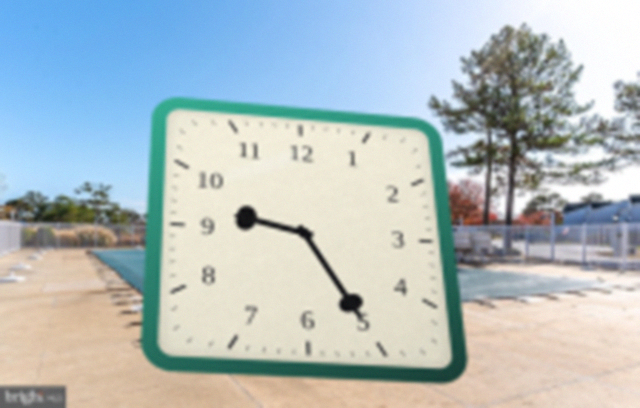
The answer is 9:25
